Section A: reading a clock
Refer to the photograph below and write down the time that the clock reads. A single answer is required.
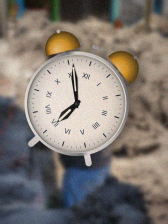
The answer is 6:56
